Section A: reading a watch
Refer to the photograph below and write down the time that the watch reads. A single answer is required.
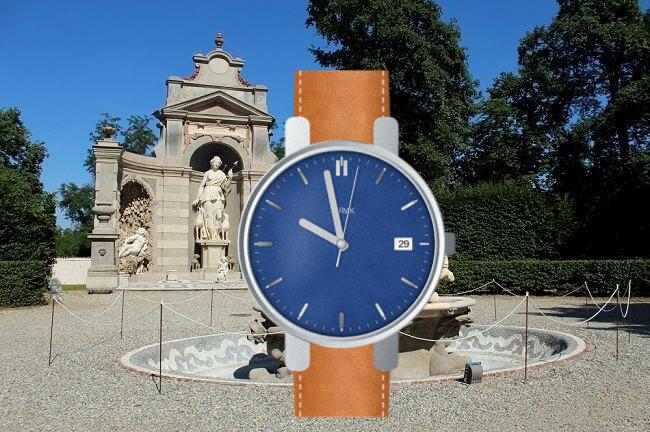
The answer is 9:58:02
